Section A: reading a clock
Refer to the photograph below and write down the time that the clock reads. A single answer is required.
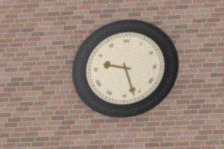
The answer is 9:27
